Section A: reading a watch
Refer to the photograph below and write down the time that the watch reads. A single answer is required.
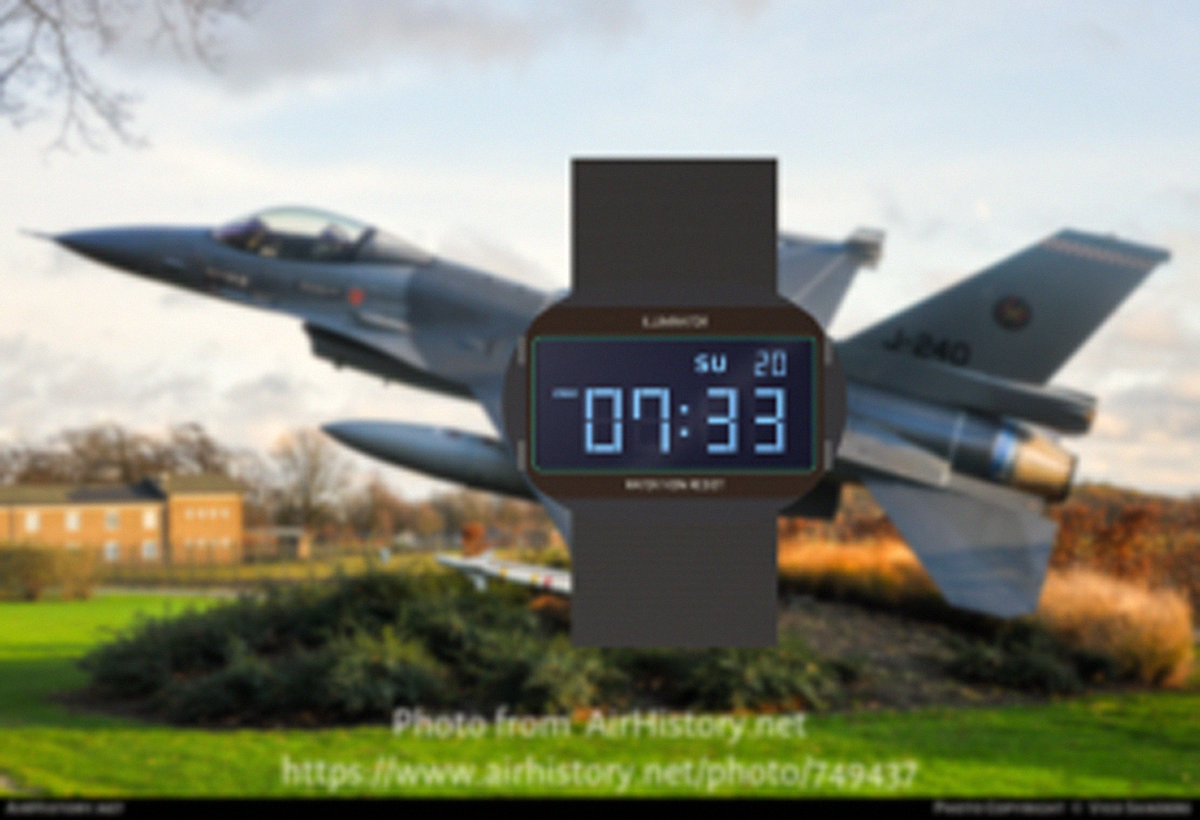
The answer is 7:33
